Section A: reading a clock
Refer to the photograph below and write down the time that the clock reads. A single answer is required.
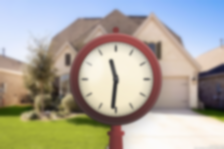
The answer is 11:31
